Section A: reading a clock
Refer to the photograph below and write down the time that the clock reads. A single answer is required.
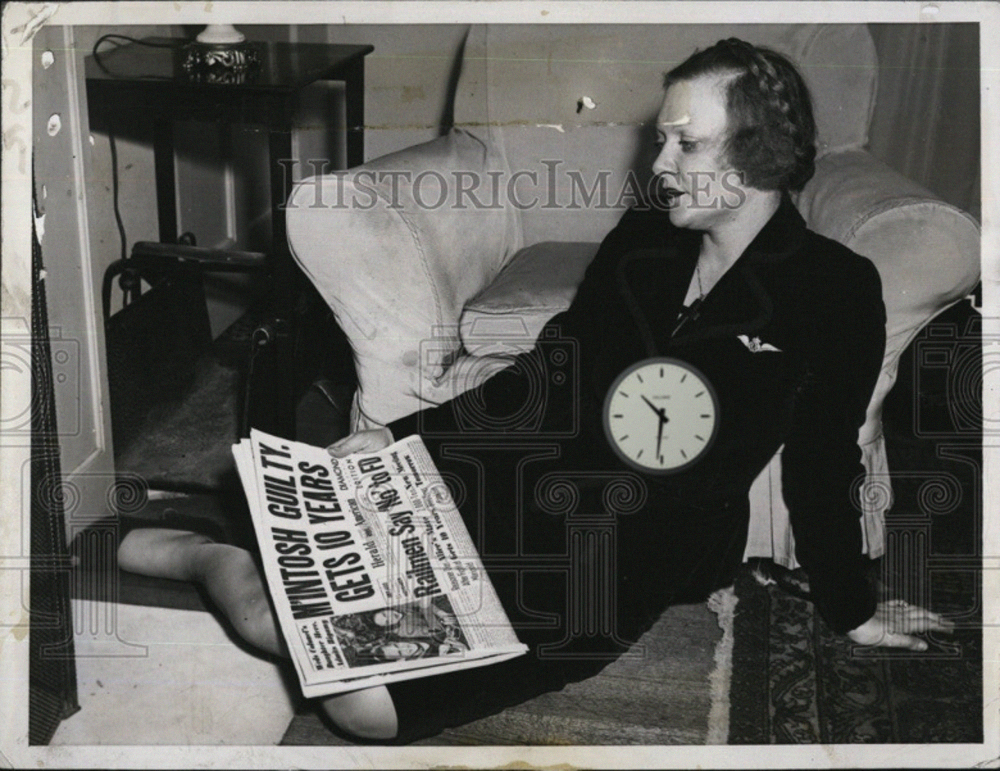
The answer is 10:31
